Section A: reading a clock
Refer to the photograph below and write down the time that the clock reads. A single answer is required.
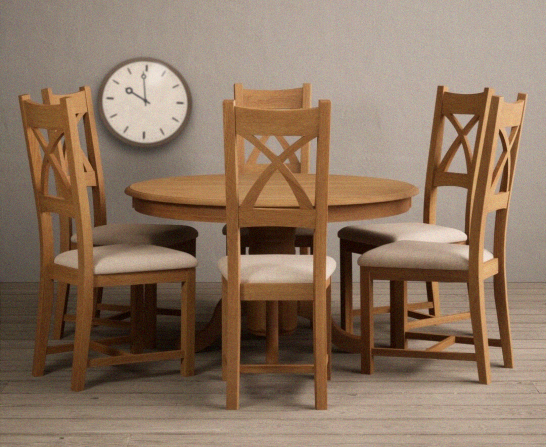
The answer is 9:59
